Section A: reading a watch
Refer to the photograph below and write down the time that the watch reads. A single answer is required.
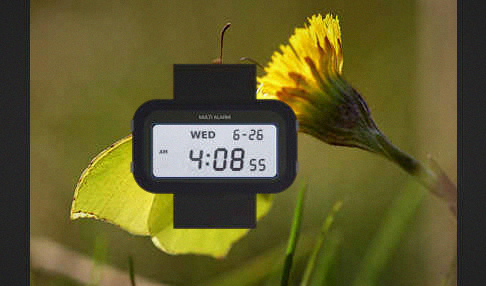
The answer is 4:08:55
